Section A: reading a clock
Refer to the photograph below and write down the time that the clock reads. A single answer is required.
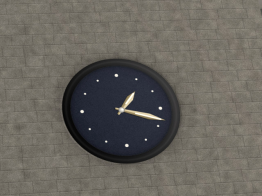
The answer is 1:18
